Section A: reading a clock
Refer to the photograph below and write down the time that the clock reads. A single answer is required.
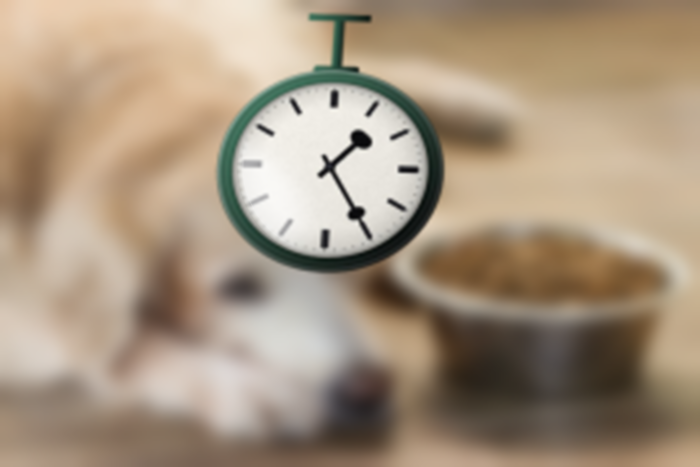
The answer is 1:25
